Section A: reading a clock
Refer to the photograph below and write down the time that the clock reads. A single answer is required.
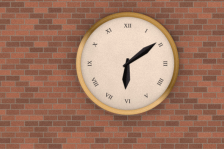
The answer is 6:09
